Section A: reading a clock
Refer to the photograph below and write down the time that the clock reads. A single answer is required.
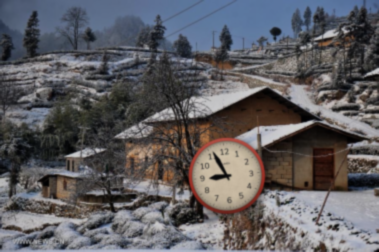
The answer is 8:56
